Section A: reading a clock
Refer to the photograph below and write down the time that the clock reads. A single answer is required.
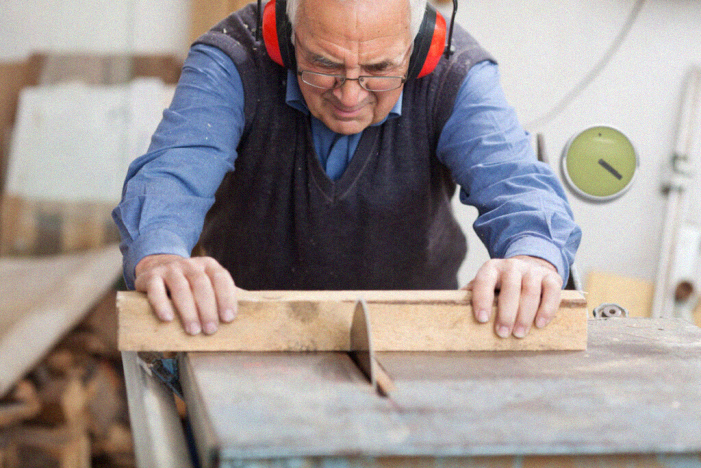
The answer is 4:22
